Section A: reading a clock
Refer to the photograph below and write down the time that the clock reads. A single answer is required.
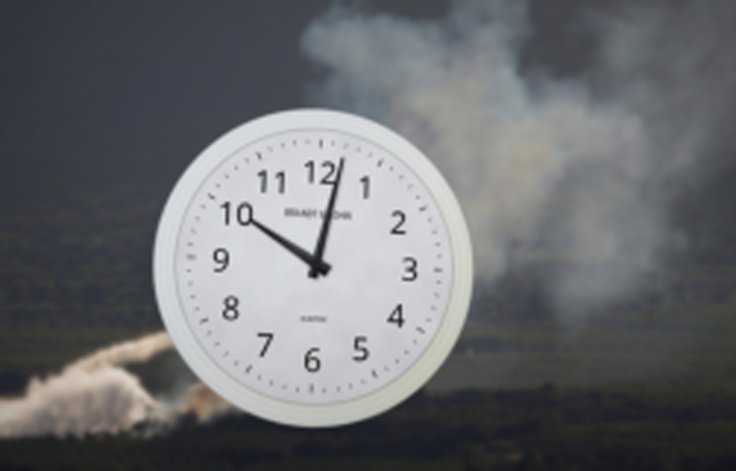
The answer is 10:02
